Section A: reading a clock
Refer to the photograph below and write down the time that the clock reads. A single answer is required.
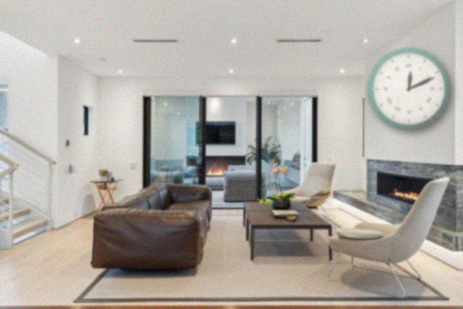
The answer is 12:11
